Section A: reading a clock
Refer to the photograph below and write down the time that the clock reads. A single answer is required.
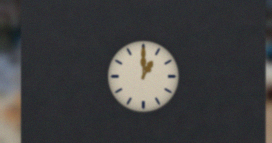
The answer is 1:00
